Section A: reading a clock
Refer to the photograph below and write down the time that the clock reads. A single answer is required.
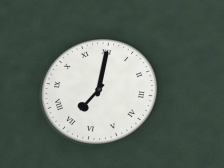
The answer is 7:00
